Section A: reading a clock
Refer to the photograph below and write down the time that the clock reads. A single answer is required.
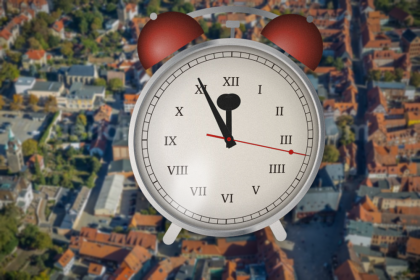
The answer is 11:55:17
